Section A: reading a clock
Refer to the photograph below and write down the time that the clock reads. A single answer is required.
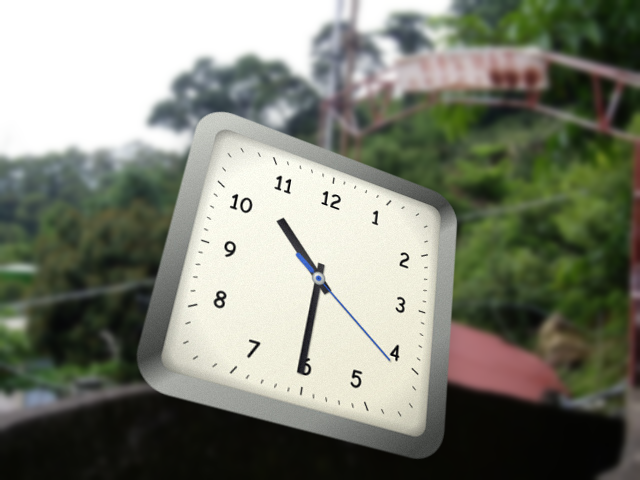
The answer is 10:30:21
